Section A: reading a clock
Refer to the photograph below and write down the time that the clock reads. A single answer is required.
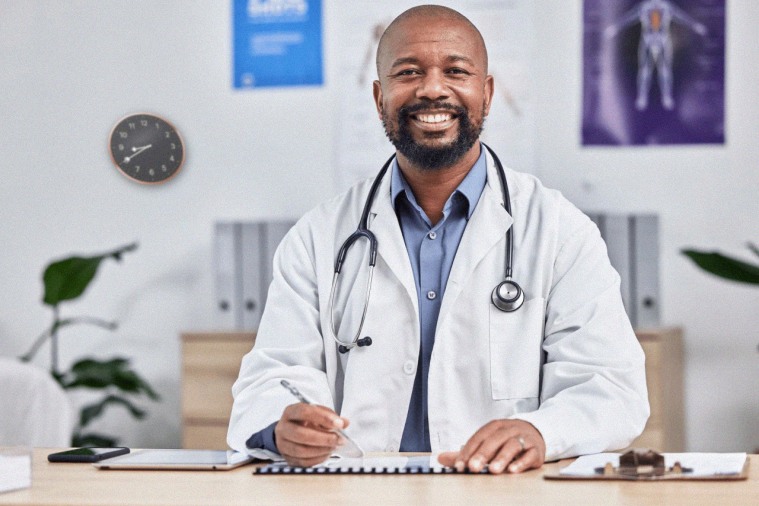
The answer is 8:40
